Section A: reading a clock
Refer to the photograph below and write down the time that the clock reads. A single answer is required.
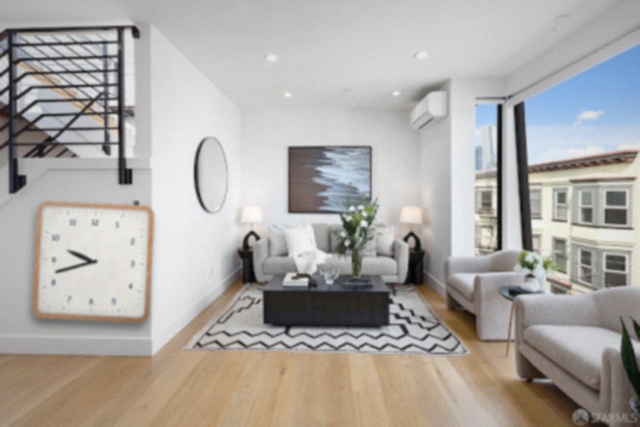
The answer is 9:42
